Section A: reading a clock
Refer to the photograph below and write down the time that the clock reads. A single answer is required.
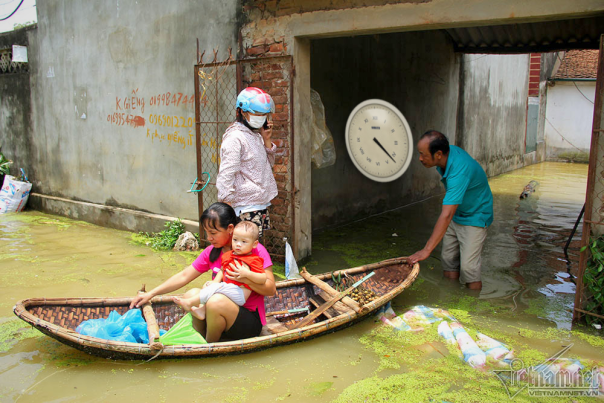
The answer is 4:22
